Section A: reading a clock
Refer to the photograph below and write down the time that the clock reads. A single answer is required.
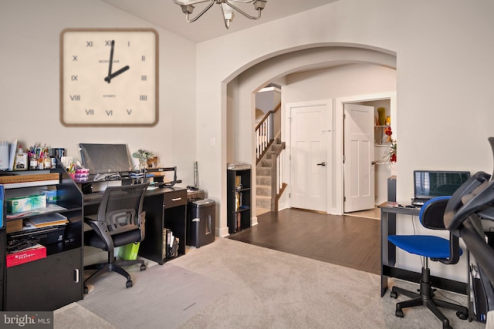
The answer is 2:01
